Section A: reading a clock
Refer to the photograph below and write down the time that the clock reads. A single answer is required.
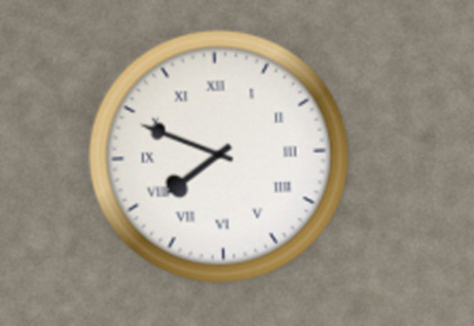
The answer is 7:49
